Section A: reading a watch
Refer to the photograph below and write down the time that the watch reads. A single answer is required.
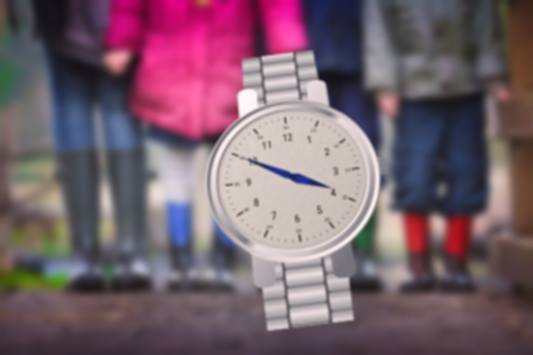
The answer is 3:50
